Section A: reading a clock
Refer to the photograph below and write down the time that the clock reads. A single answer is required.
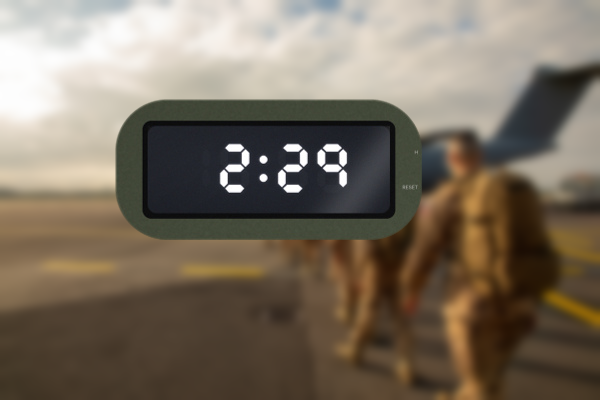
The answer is 2:29
